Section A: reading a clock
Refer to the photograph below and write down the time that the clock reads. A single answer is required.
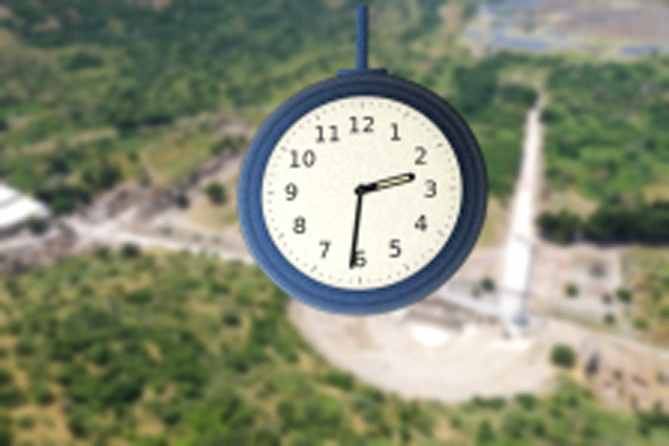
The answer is 2:31
